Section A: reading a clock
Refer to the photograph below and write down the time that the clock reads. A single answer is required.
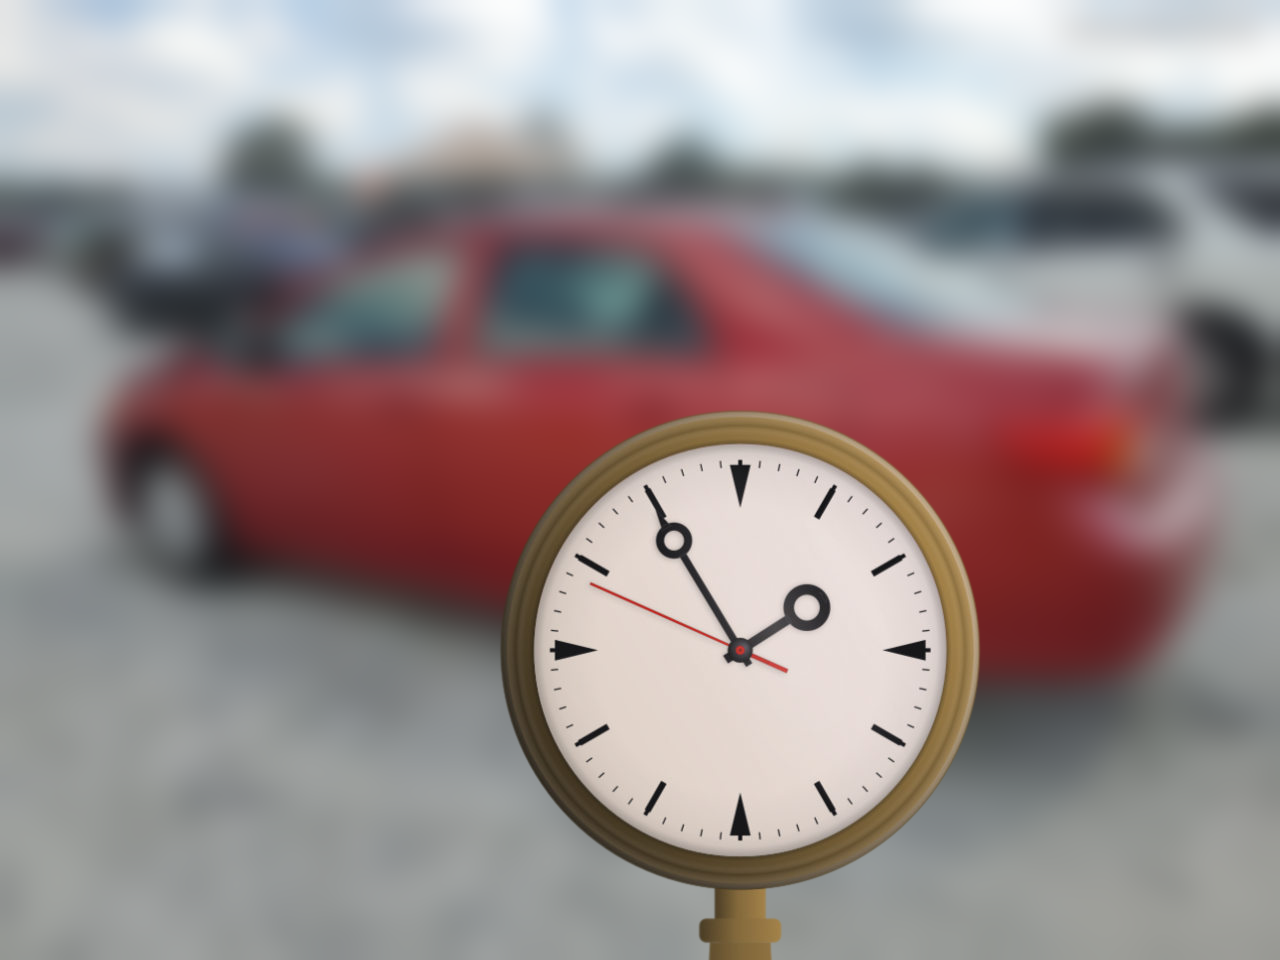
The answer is 1:54:49
